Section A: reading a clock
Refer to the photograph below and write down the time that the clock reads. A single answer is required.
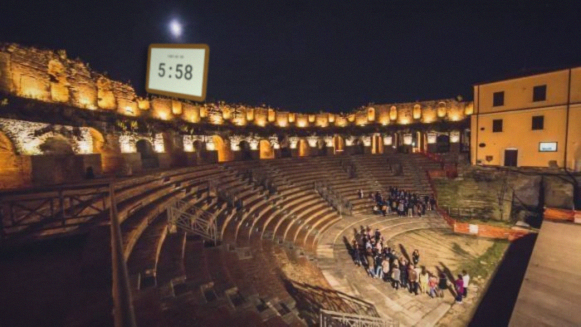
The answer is 5:58
